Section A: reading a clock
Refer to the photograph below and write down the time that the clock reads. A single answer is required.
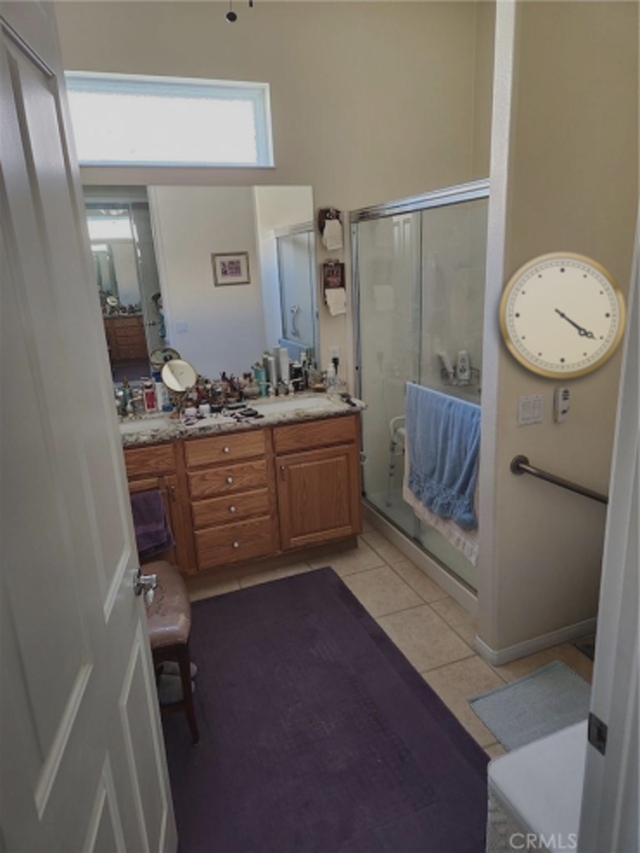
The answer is 4:21
